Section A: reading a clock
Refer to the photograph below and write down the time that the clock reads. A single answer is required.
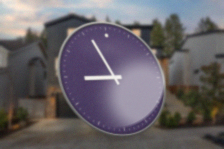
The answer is 8:56
